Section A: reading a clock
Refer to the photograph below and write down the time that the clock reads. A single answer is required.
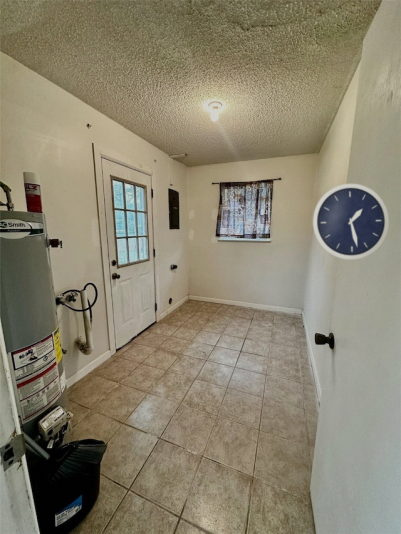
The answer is 1:28
